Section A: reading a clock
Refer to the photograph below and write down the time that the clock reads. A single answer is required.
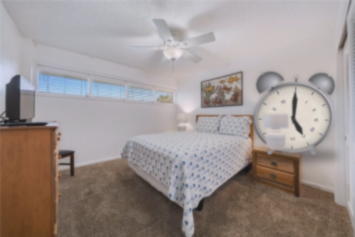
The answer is 5:00
